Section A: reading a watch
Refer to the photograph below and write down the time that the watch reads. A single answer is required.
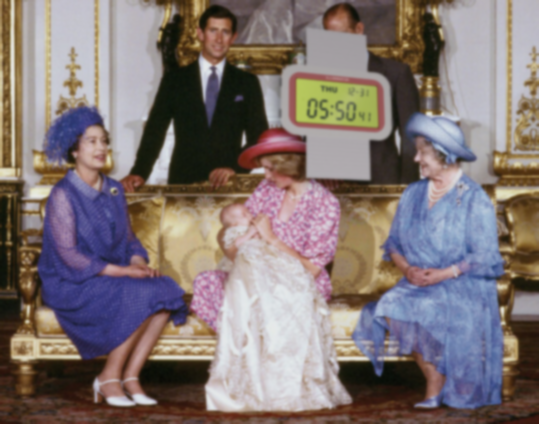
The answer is 5:50
